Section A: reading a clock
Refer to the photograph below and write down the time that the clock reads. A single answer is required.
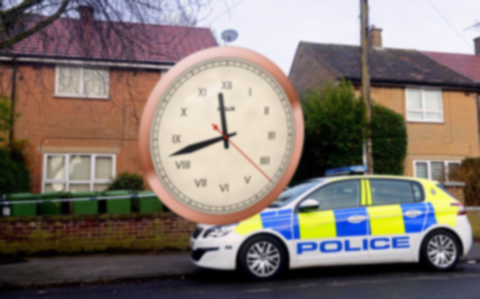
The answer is 11:42:22
